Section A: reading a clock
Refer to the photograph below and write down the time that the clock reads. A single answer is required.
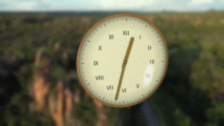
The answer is 12:32
